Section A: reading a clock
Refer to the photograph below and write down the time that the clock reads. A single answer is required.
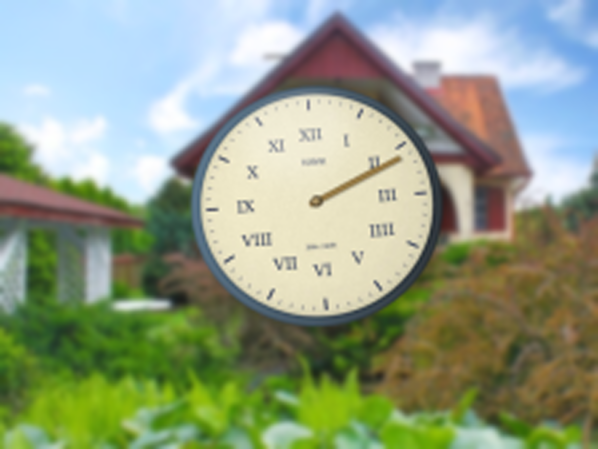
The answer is 2:11
